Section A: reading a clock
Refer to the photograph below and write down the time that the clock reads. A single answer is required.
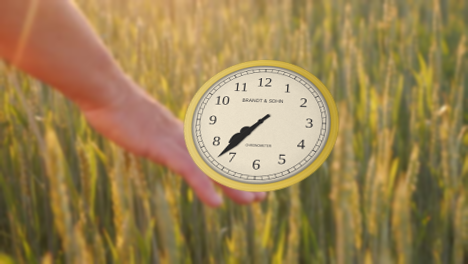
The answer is 7:37
